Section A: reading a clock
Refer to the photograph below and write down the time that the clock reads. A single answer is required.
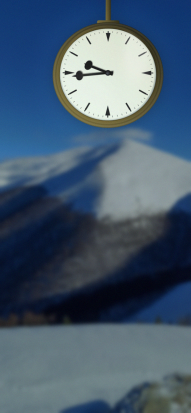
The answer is 9:44
